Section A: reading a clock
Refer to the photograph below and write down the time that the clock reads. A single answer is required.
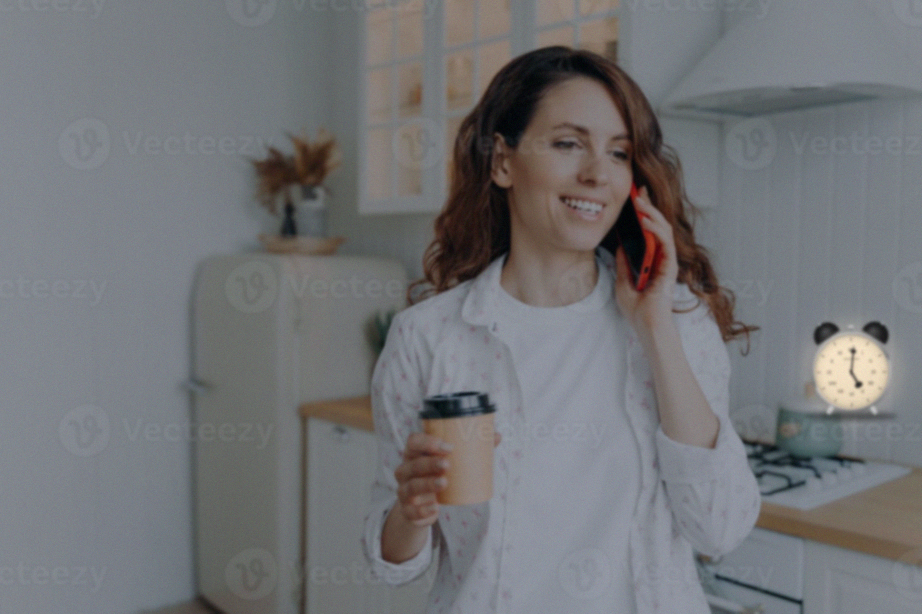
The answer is 5:01
